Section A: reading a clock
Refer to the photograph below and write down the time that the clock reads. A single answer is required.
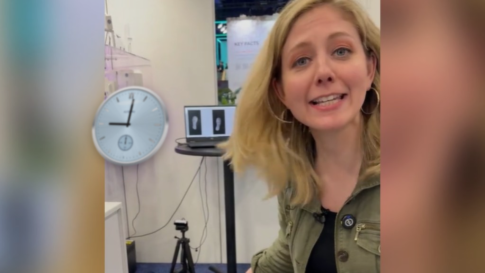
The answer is 9:01
